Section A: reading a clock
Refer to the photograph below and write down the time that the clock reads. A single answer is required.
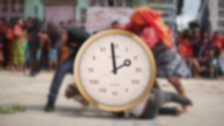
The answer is 1:59
